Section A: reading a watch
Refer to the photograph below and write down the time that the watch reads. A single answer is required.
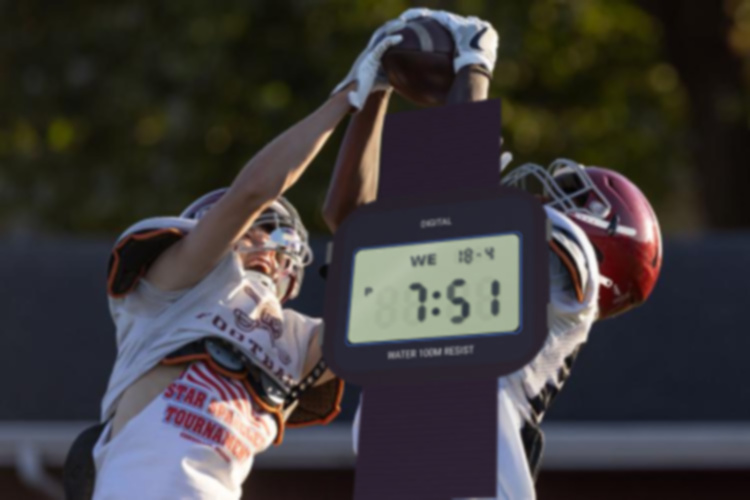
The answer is 7:51
